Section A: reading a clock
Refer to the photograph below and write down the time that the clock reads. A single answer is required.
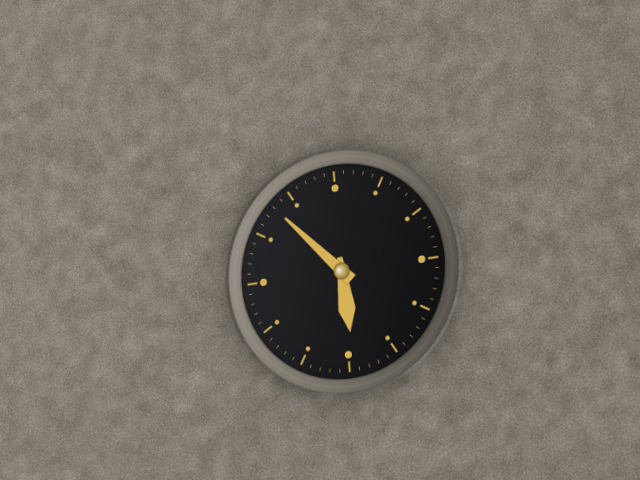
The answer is 5:53
